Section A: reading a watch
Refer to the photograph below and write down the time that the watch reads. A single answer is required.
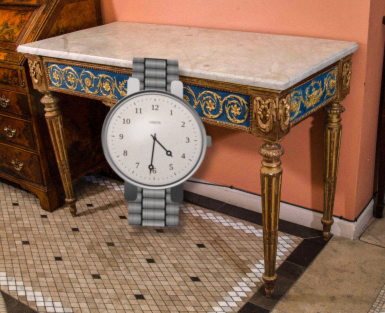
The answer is 4:31
